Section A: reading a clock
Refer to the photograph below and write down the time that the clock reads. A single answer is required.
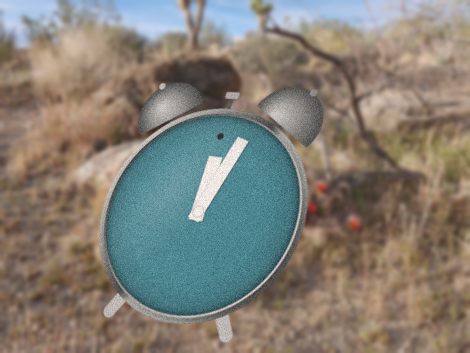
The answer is 12:03
